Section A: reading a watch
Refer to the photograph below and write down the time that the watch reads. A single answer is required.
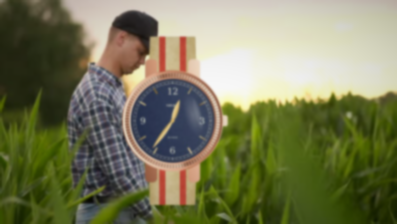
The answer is 12:36
